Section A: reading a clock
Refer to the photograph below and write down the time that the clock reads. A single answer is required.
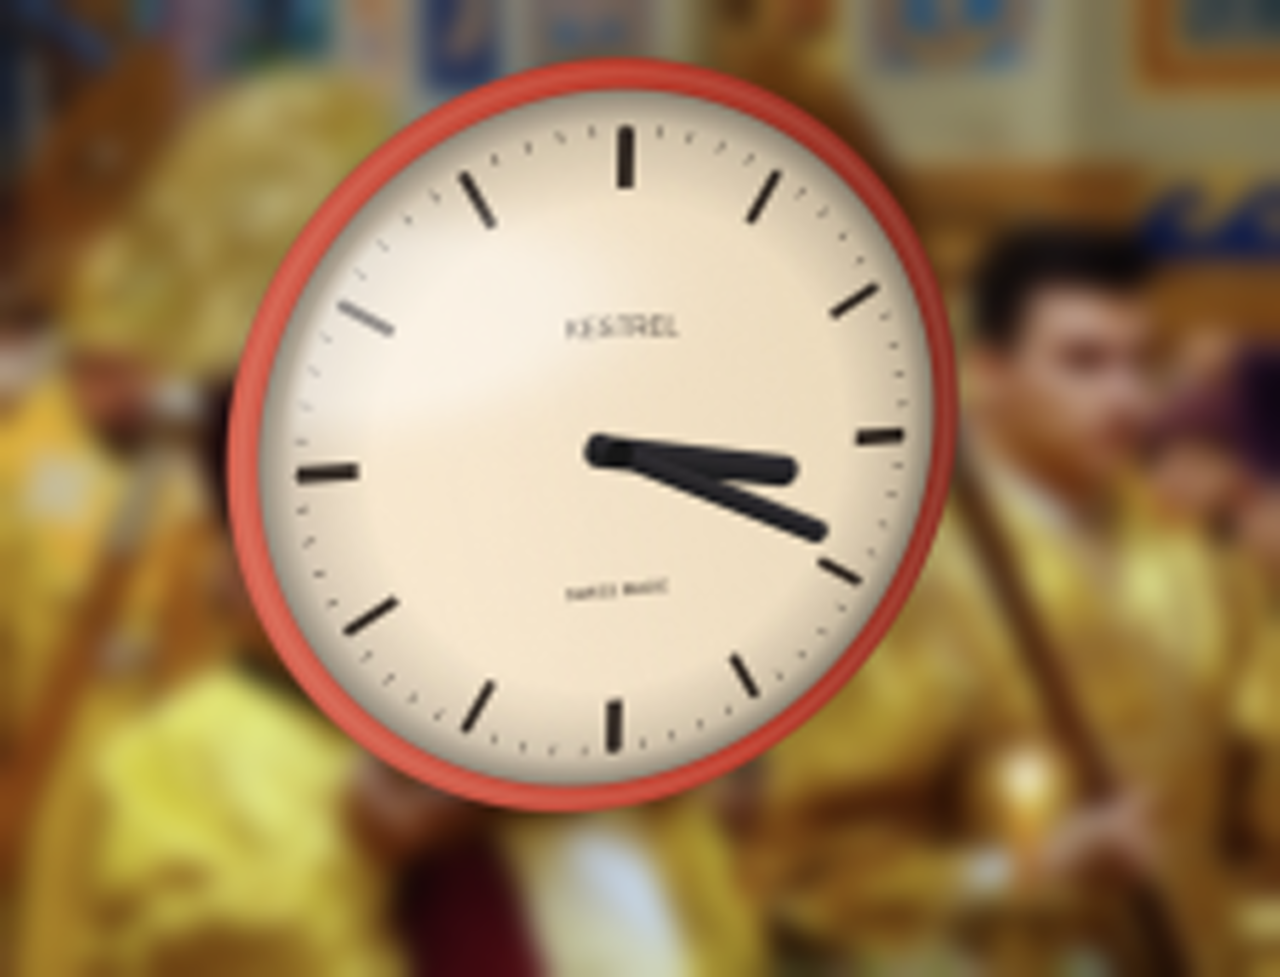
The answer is 3:19
